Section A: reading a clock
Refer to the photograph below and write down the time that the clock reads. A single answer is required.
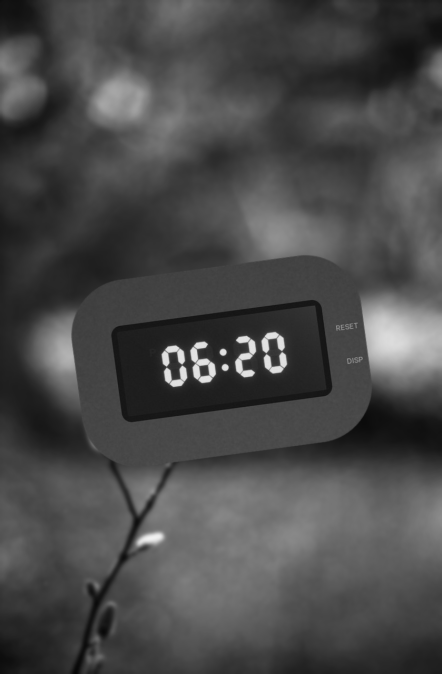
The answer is 6:20
